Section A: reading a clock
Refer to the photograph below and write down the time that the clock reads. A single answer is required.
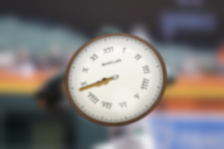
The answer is 8:44
